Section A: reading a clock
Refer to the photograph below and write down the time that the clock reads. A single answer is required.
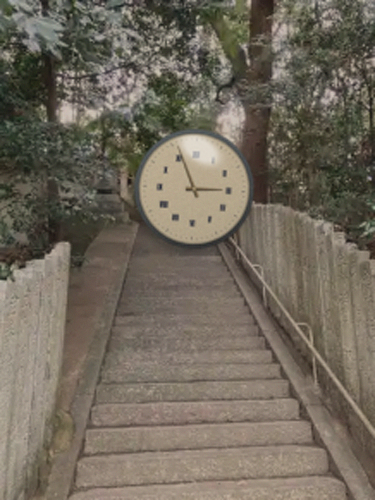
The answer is 2:56
